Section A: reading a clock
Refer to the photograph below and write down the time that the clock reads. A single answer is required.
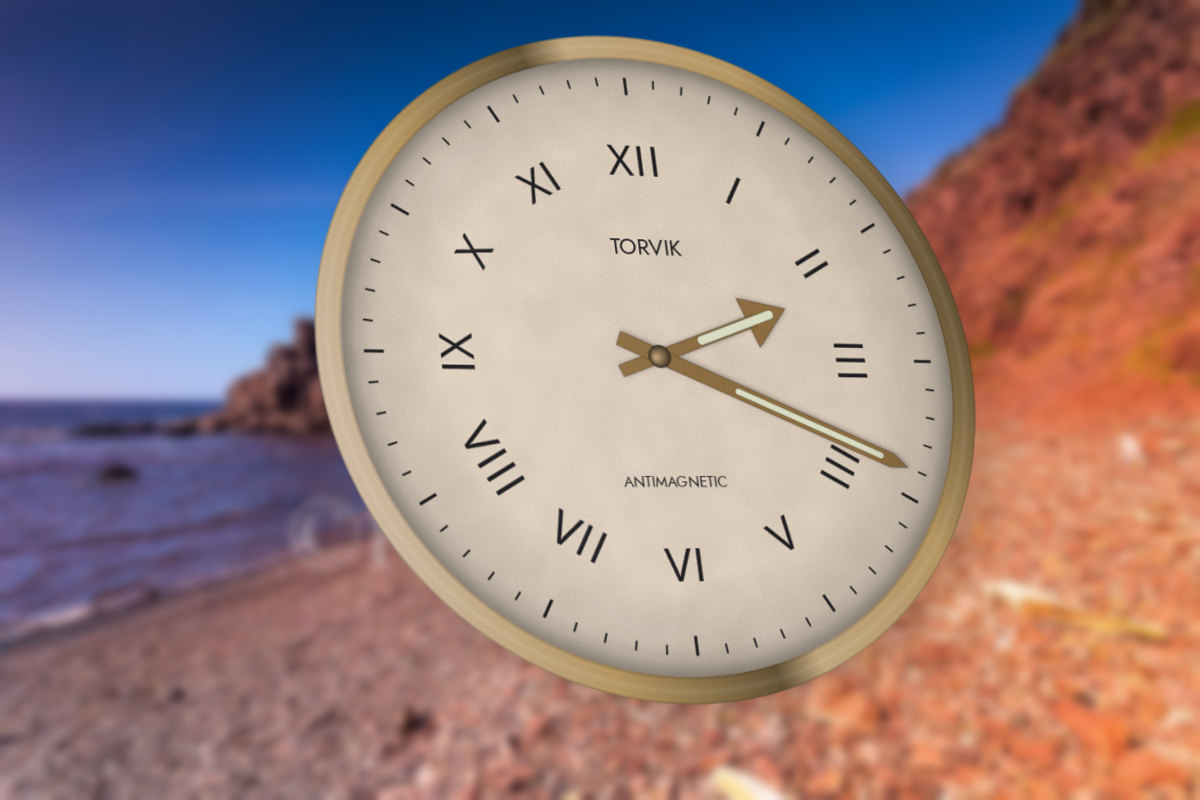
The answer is 2:19
